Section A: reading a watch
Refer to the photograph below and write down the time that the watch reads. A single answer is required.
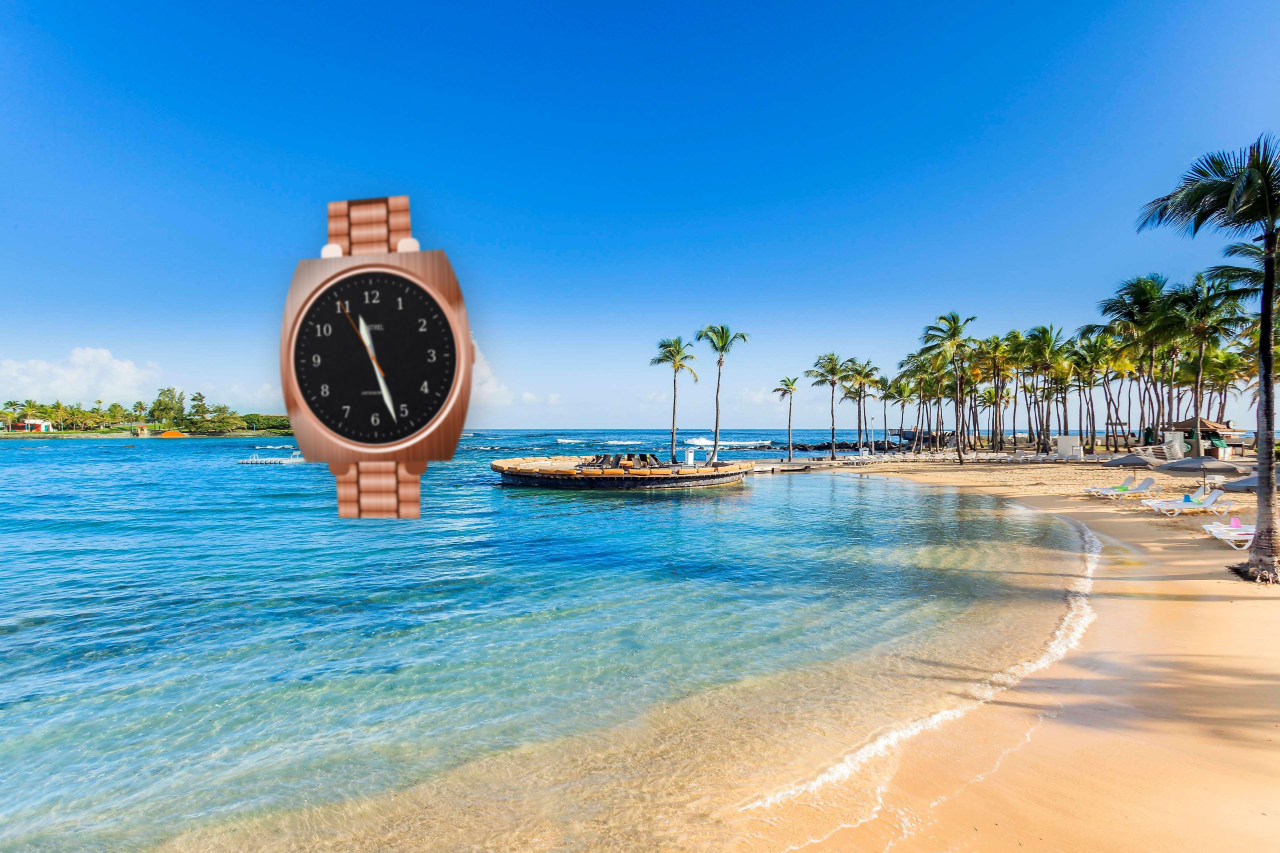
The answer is 11:26:55
